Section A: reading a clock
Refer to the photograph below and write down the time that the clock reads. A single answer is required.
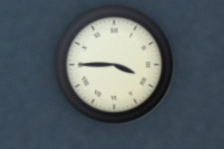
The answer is 3:45
